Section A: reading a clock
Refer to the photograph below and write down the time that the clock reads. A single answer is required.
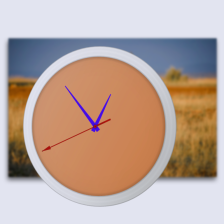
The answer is 12:53:41
